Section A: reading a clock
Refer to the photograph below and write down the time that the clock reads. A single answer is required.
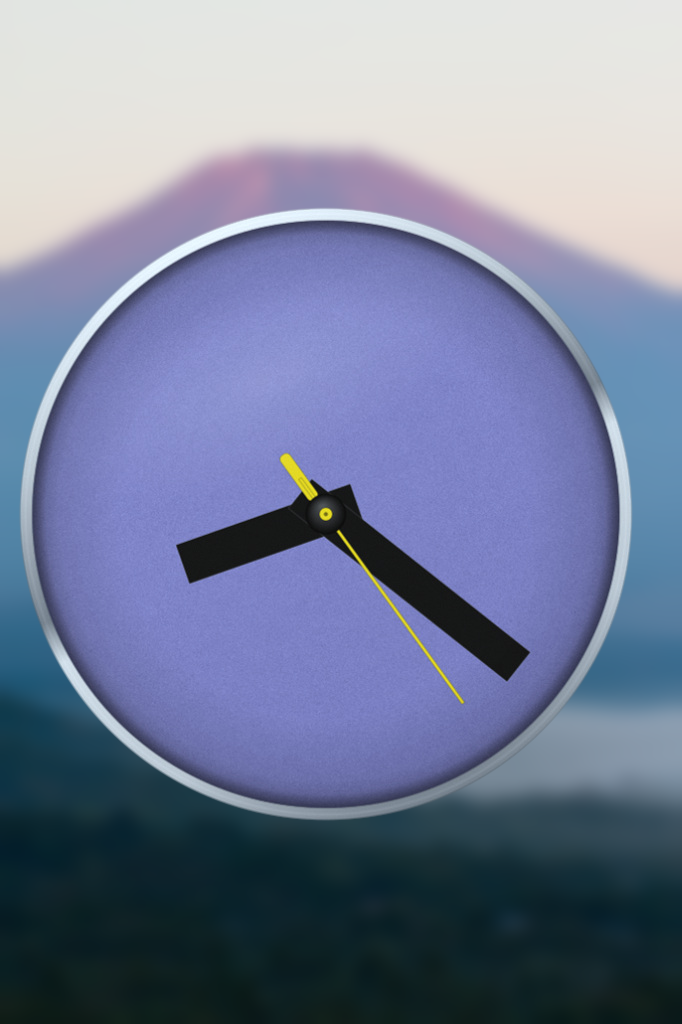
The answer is 8:21:24
